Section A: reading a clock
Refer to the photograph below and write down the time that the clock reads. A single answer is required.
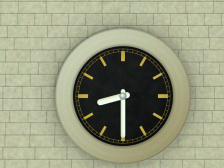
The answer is 8:30
